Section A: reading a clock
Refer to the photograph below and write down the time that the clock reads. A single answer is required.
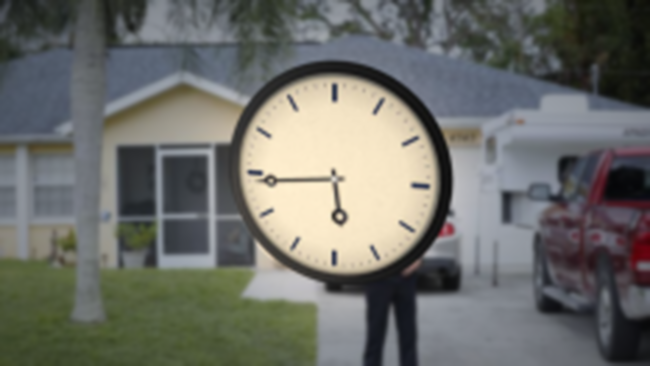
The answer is 5:44
